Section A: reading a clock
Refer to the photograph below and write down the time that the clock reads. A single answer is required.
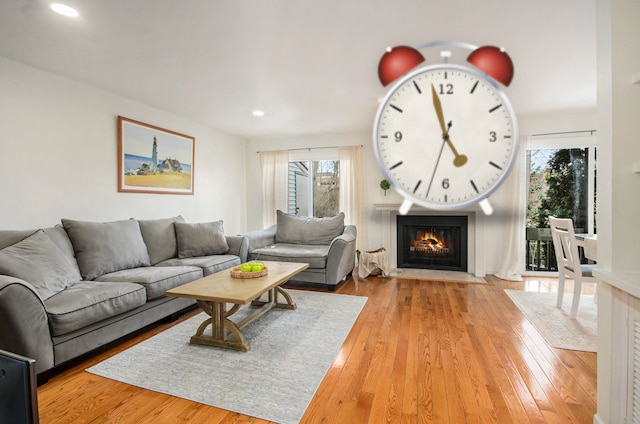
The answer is 4:57:33
